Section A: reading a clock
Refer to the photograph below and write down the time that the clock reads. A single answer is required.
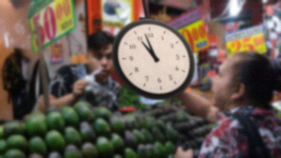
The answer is 10:58
